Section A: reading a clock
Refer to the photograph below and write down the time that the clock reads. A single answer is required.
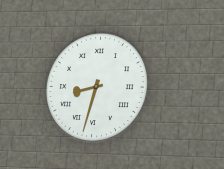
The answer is 8:32
